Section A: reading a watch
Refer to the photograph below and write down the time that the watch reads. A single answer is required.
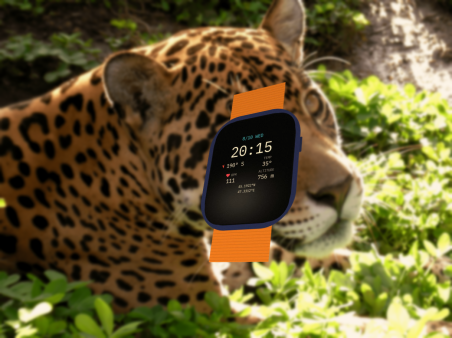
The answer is 20:15
